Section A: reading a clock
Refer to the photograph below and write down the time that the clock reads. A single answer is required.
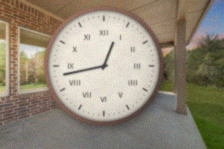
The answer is 12:43
